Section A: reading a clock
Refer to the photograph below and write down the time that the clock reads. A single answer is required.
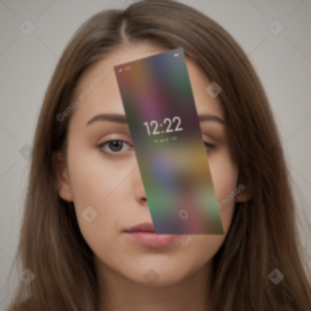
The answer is 12:22
